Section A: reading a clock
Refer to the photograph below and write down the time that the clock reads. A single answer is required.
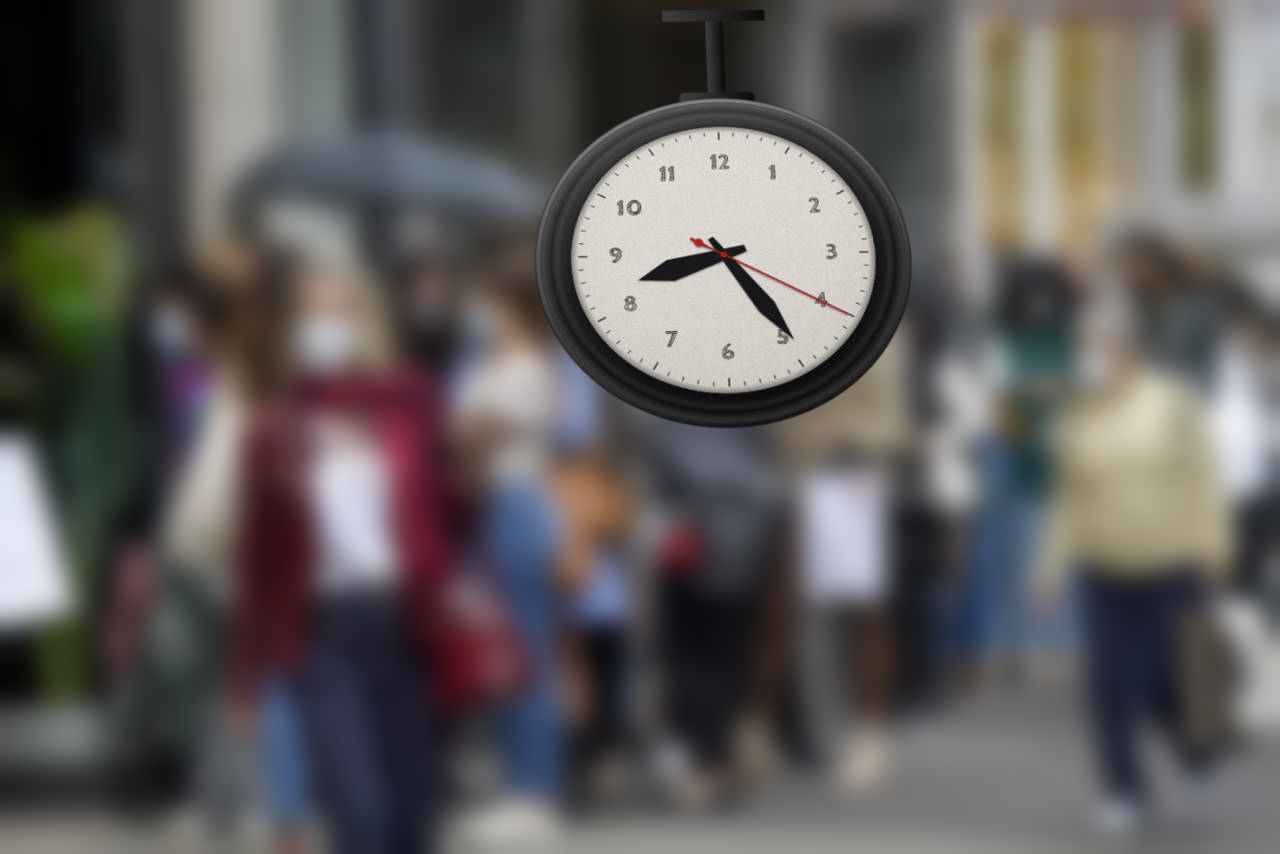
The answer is 8:24:20
